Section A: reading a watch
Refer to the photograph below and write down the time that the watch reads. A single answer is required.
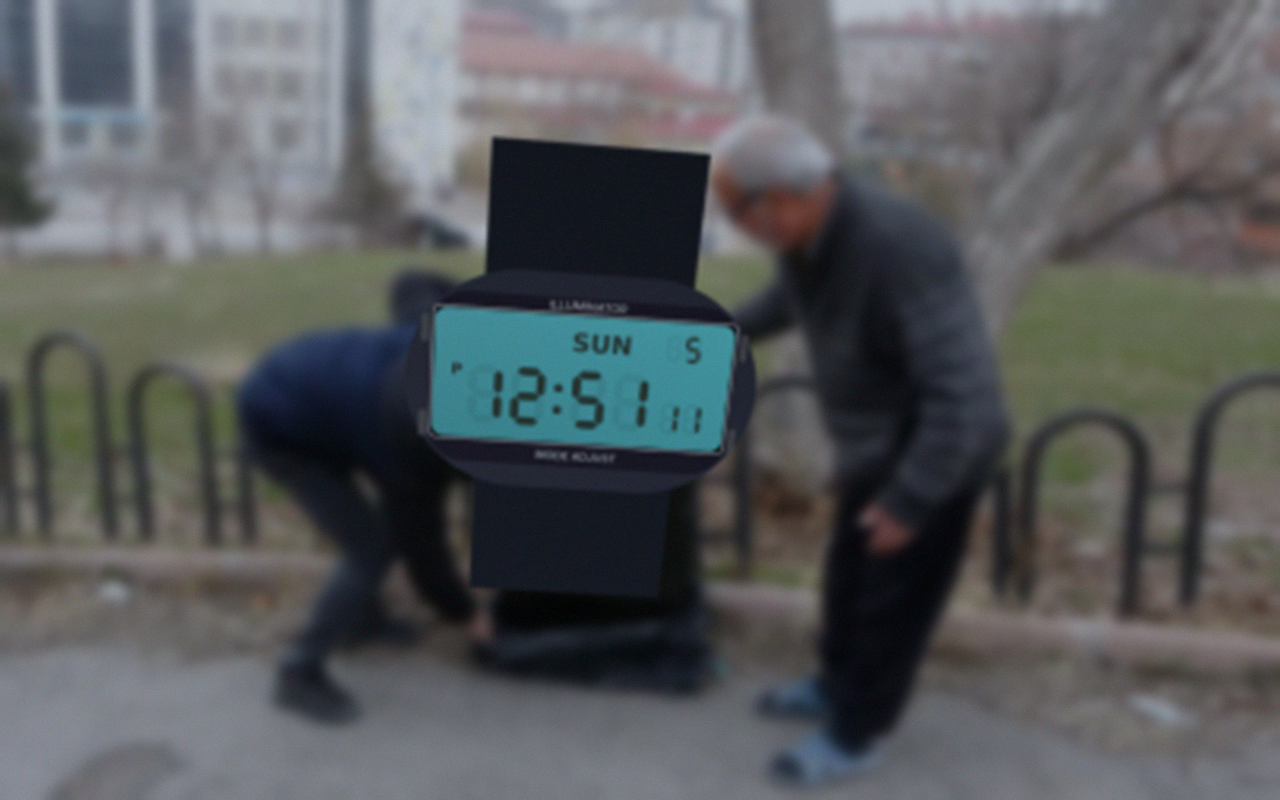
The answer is 12:51:11
